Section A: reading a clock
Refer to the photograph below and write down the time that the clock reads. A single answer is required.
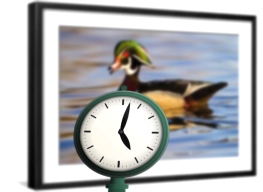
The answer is 5:02
